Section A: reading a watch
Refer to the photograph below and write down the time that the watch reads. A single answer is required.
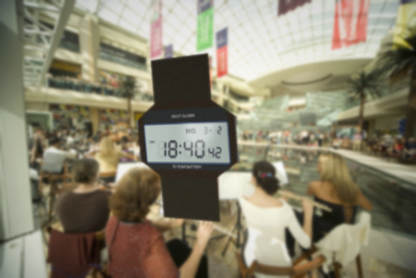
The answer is 18:40:42
